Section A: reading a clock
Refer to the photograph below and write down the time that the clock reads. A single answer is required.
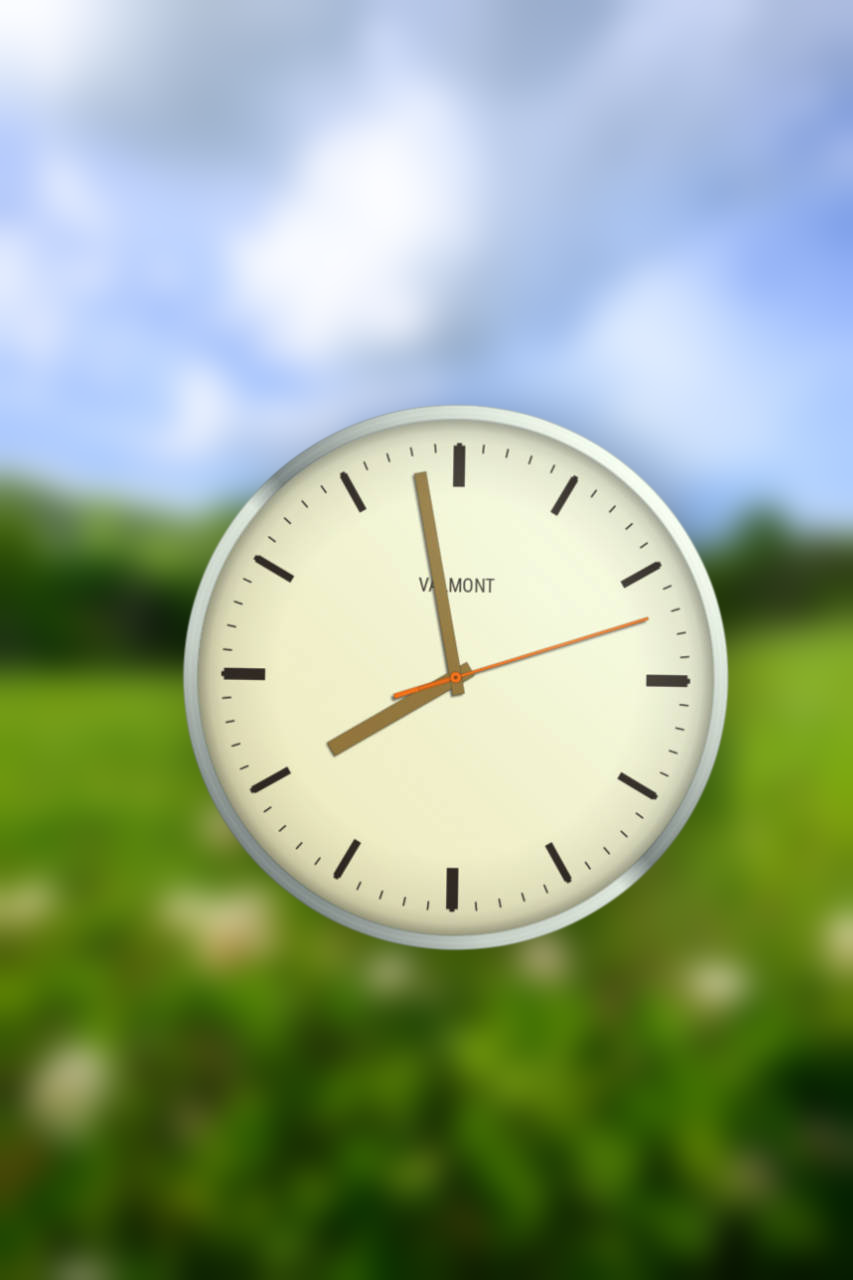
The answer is 7:58:12
